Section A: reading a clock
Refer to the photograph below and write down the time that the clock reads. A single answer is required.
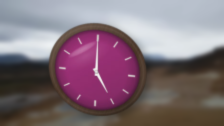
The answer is 5:00
